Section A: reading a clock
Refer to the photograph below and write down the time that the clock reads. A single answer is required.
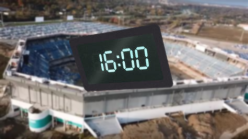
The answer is 16:00
